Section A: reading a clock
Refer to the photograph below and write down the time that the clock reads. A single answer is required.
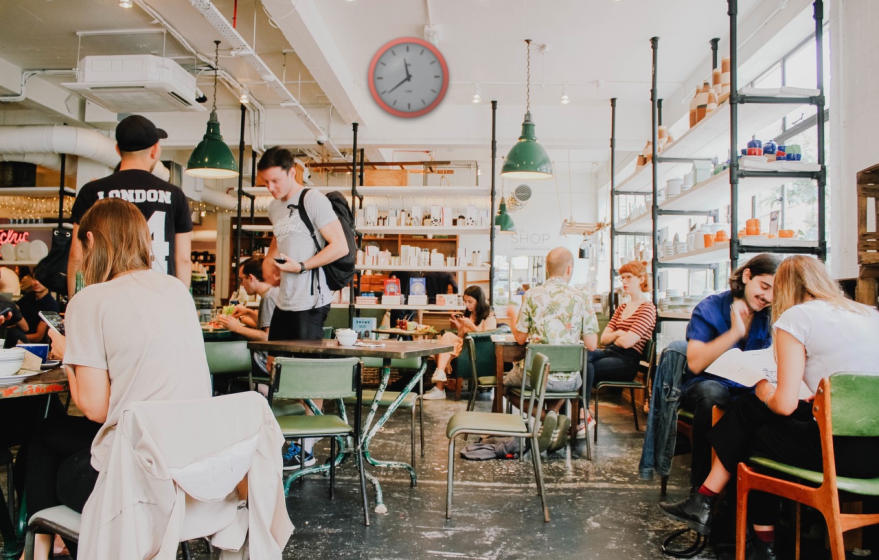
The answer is 11:39
